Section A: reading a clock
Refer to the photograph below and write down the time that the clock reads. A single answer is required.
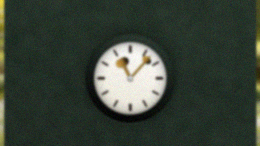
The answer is 11:07
